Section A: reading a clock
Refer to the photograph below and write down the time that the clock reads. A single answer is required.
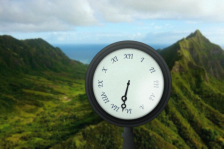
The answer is 6:32
